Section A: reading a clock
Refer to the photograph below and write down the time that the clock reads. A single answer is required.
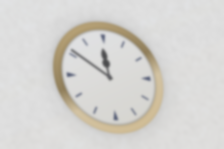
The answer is 11:51
